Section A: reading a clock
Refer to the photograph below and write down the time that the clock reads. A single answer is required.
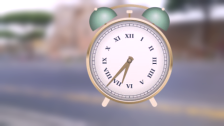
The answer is 6:37
